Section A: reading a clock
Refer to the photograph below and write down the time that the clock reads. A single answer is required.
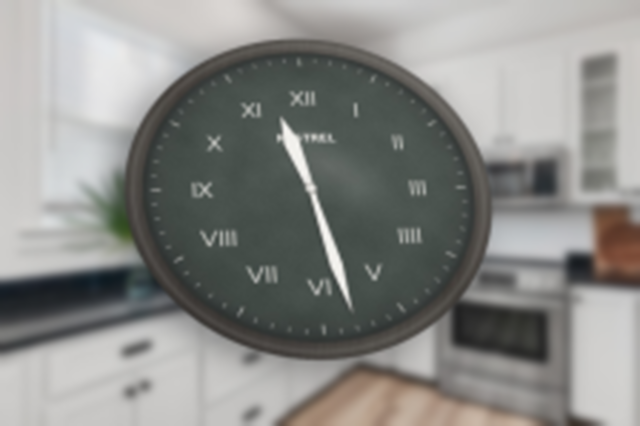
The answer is 11:28
